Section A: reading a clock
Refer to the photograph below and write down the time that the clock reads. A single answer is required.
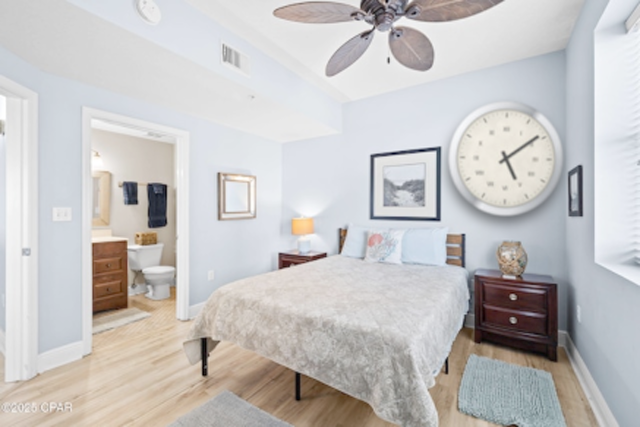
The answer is 5:09
